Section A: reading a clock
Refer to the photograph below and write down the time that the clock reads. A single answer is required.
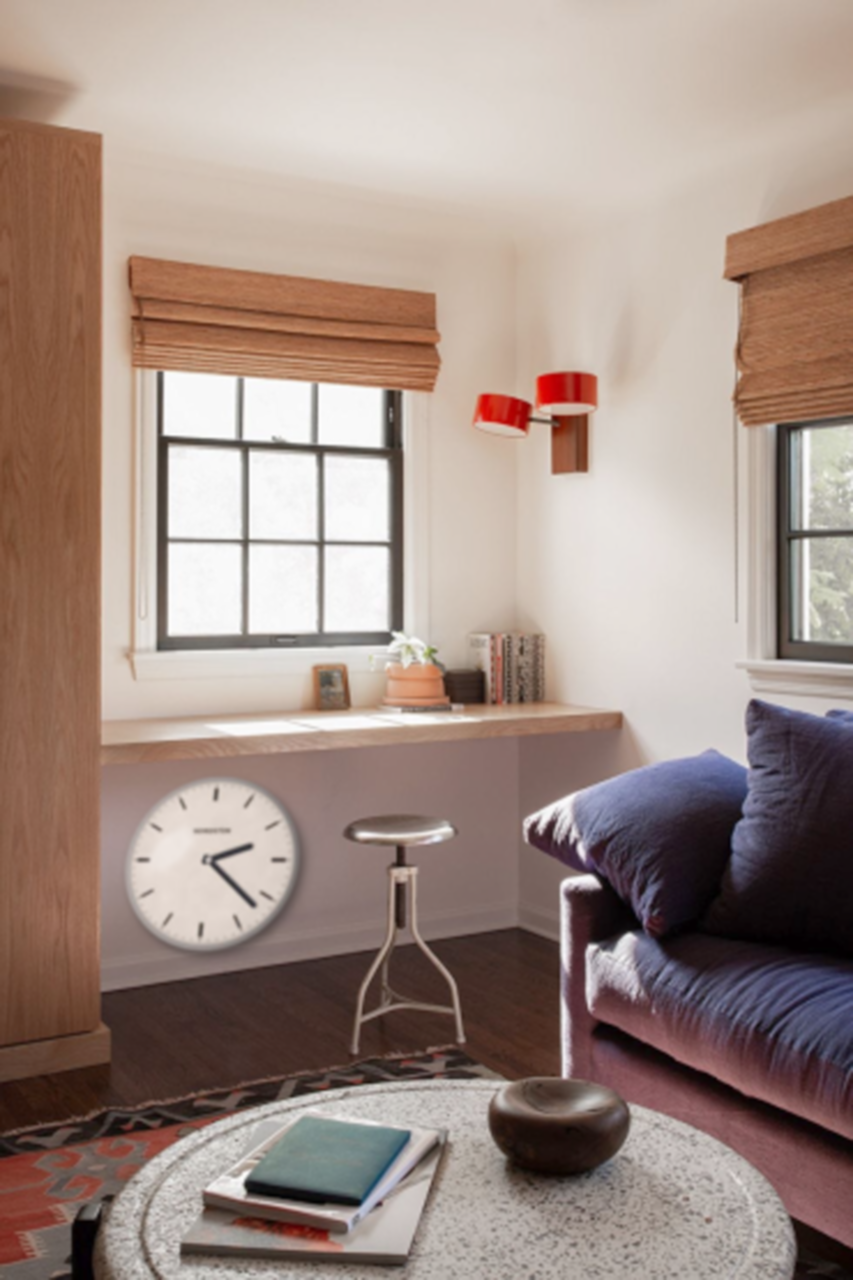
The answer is 2:22
